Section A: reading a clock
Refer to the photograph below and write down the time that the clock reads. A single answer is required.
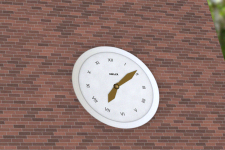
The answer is 7:09
